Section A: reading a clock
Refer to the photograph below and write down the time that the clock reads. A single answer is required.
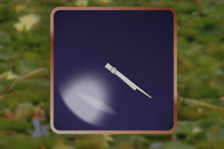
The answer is 4:21
